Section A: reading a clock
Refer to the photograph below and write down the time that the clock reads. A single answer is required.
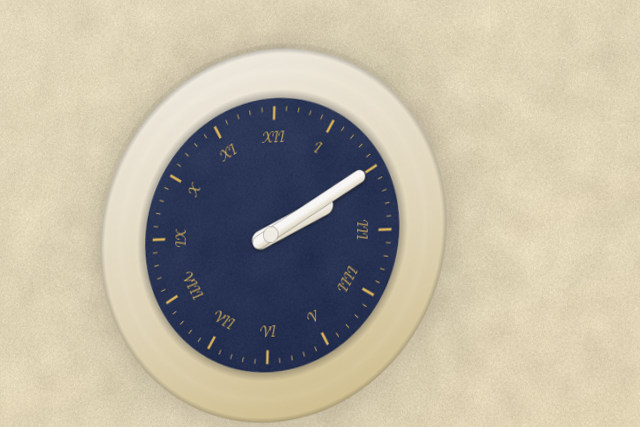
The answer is 2:10
